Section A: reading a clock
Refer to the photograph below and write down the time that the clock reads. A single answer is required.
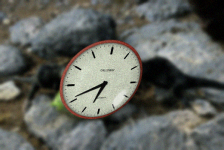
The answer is 6:41
